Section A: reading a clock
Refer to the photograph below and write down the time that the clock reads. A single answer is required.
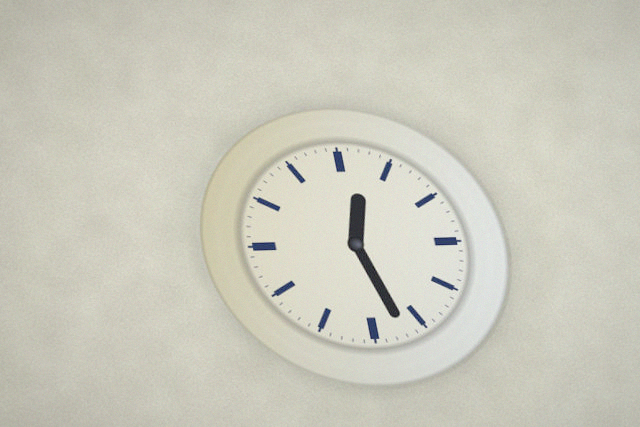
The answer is 12:27
